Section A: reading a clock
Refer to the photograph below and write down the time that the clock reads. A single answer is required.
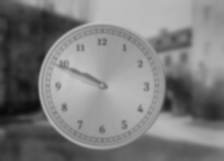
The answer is 9:49
